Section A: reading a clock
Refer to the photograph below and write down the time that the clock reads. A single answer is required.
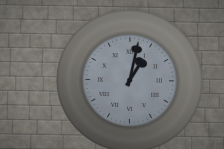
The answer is 1:02
